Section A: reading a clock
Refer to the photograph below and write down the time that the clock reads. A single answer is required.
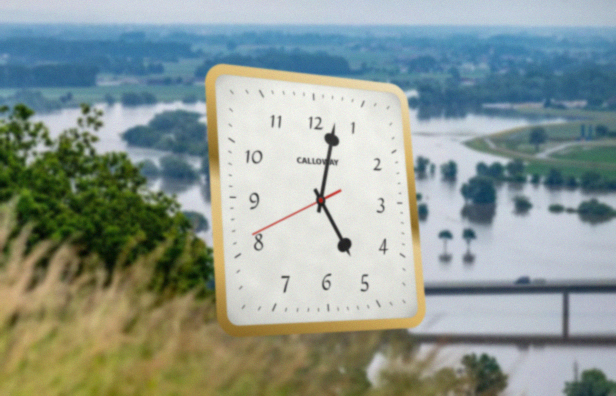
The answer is 5:02:41
